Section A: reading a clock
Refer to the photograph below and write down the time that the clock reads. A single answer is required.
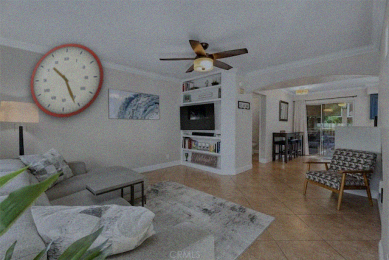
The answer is 10:26
